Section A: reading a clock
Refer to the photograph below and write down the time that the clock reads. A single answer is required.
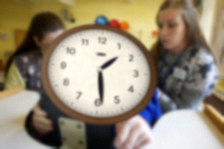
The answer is 1:29
